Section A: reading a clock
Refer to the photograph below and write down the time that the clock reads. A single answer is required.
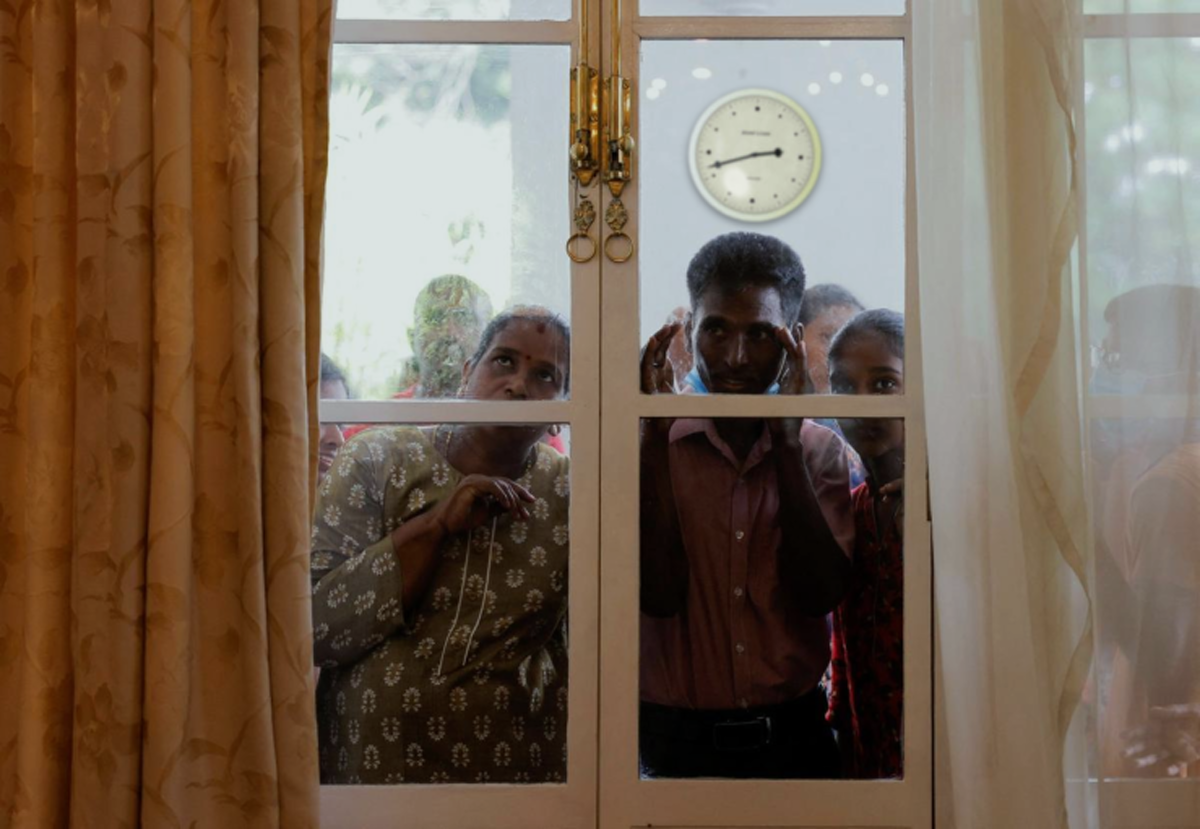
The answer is 2:42
